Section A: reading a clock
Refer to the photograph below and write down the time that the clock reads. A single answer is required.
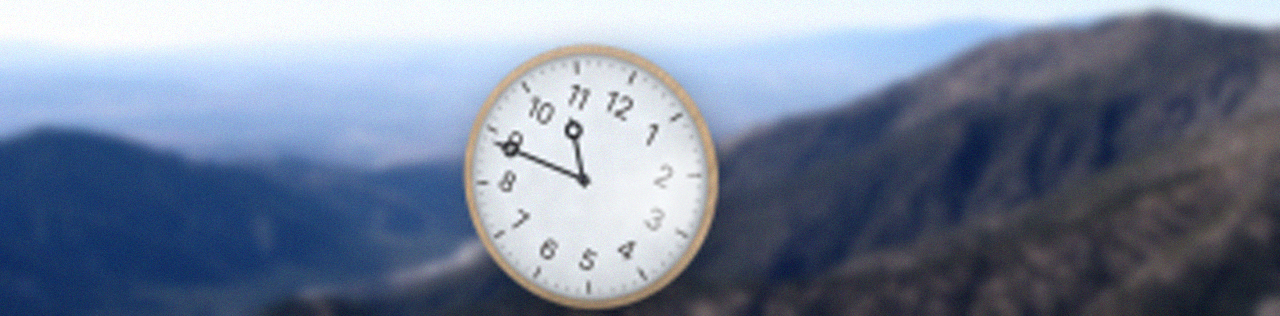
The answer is 10:44
